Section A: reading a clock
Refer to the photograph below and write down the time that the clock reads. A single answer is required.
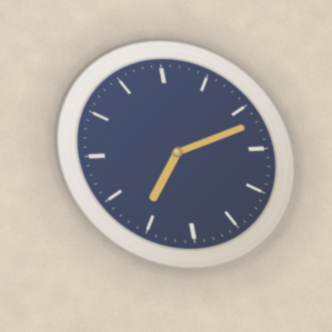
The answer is 7:12
